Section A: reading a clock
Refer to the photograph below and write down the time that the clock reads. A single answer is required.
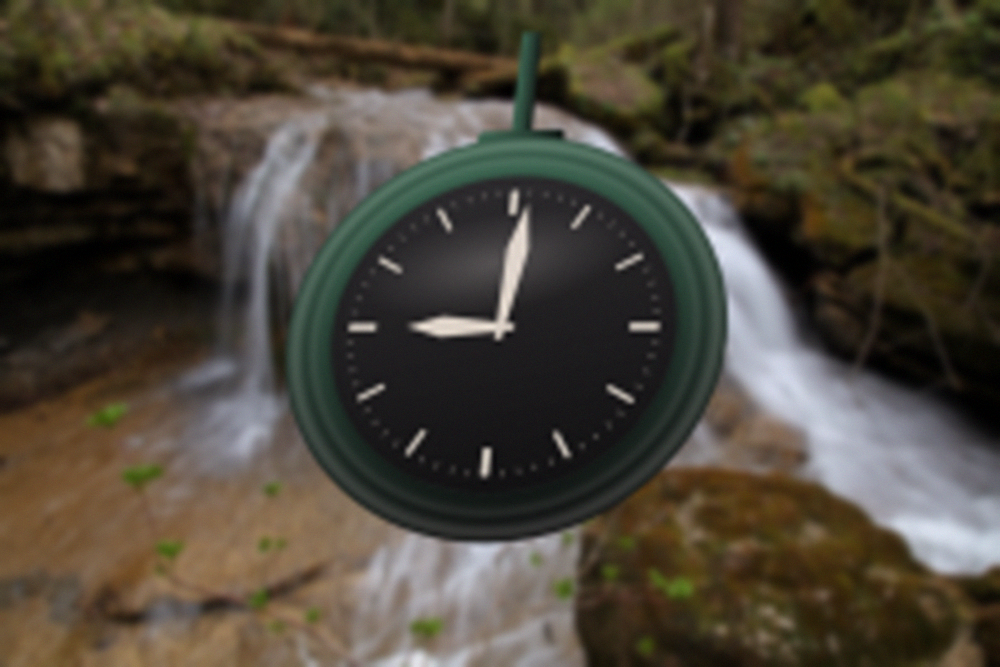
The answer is 9:01
